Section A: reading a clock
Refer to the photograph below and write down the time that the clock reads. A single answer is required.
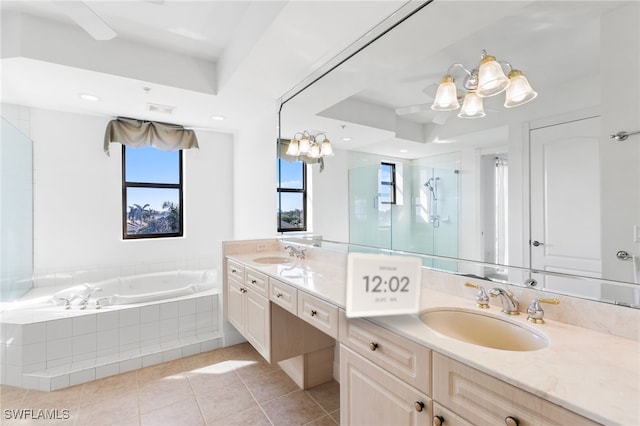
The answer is 12:02
